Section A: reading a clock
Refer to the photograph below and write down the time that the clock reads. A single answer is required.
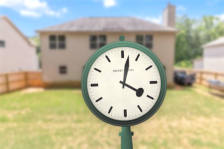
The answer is 4:02
